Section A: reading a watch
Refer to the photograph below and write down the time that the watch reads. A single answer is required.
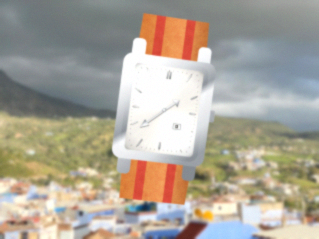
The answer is 1:38
